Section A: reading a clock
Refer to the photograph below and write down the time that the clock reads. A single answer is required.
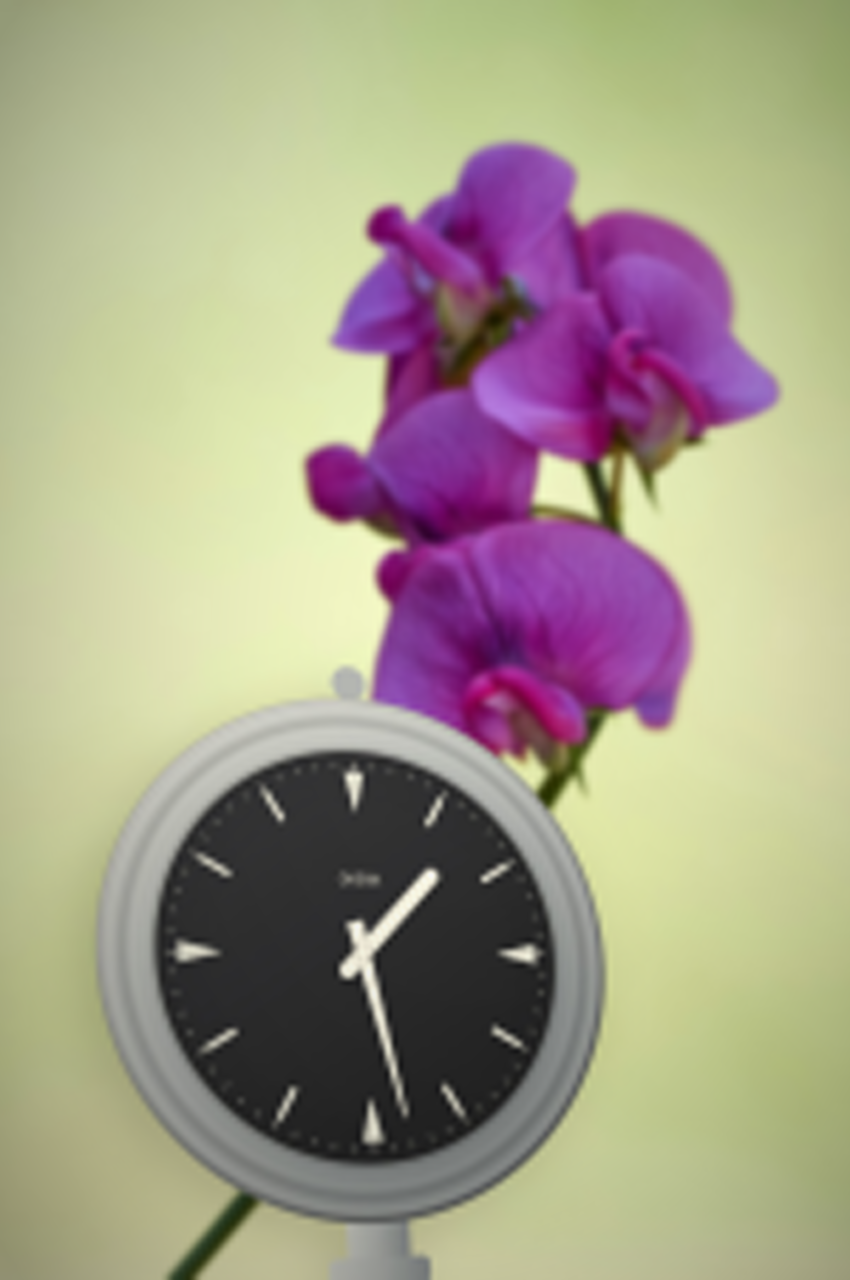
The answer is 1:28
